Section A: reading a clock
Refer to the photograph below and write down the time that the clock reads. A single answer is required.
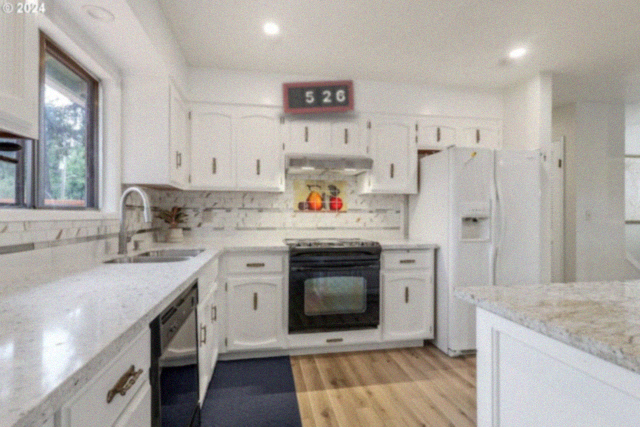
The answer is 5:26
